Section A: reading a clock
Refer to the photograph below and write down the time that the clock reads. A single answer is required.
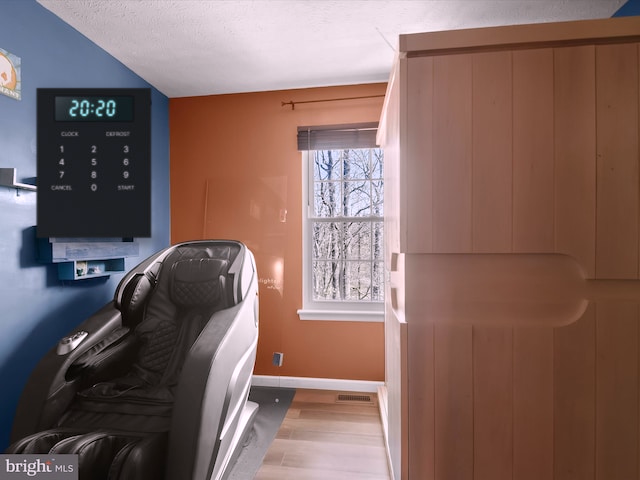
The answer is 20:20
